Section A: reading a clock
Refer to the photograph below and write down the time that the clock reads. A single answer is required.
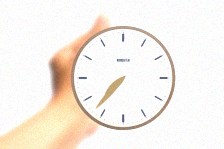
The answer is 7:37
